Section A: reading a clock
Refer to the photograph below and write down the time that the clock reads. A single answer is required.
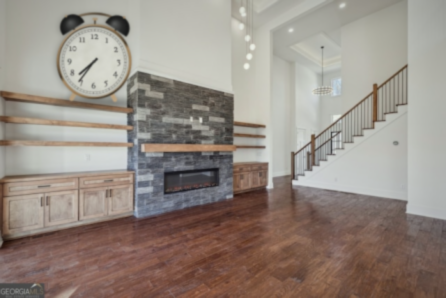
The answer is 7:36
